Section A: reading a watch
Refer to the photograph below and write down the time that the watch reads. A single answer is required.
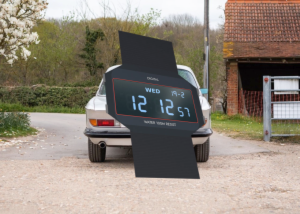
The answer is 12:12:57
